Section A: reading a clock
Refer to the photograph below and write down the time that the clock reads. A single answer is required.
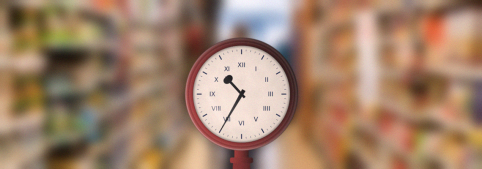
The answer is 10:35
